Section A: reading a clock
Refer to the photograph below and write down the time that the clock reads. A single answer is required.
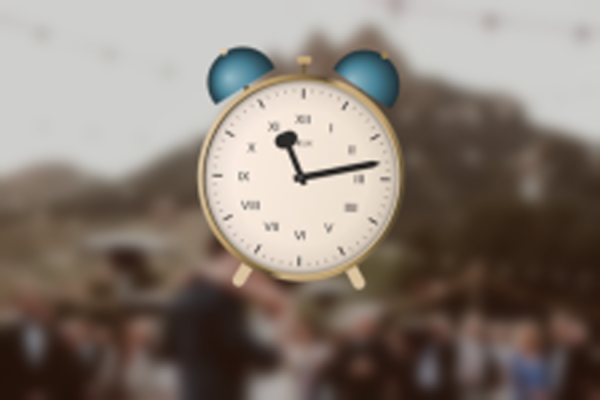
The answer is 11:13
